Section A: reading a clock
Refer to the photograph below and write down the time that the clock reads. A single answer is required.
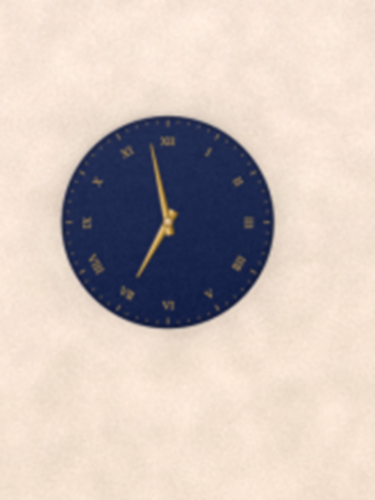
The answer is 6:58
